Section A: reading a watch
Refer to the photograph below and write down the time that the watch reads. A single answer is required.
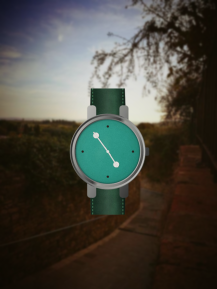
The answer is 4:54
